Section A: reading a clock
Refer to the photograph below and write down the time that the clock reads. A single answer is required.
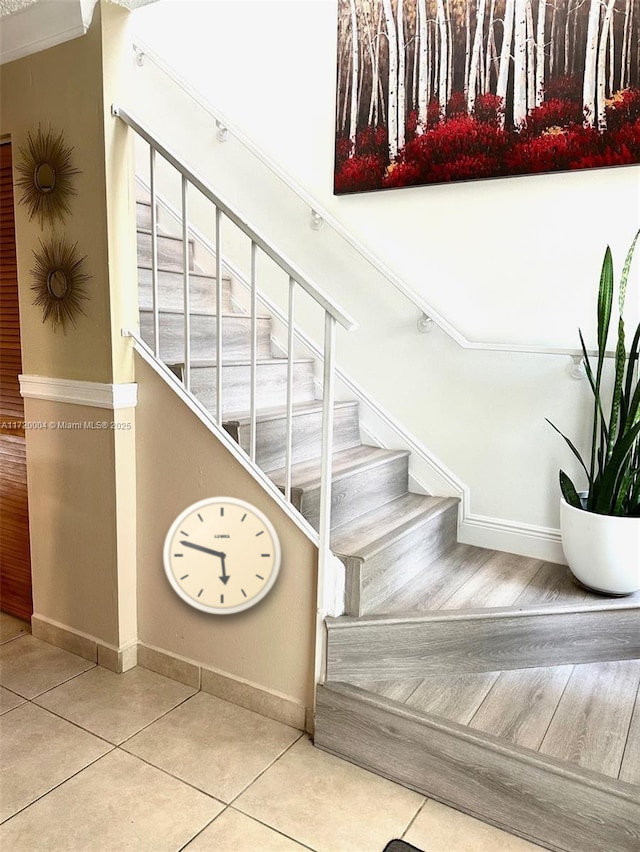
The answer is 5:48
